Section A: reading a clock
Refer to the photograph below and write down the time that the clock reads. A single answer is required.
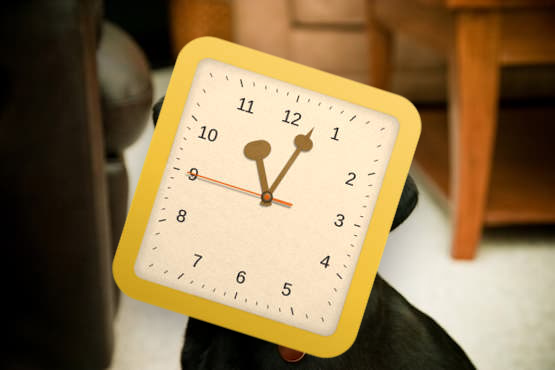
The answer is 11:02:45
